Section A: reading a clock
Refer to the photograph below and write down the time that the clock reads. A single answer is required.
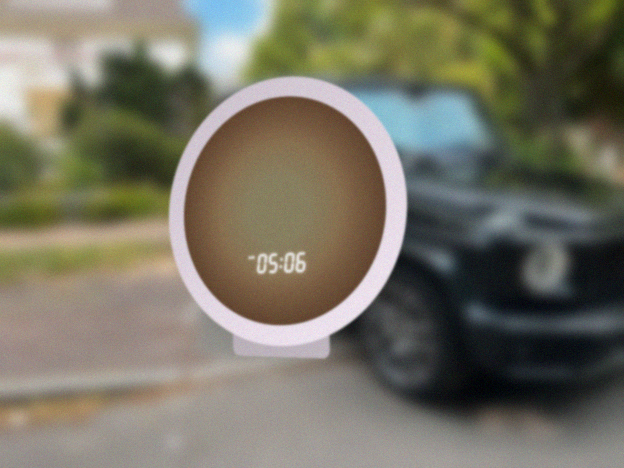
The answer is 5:06
